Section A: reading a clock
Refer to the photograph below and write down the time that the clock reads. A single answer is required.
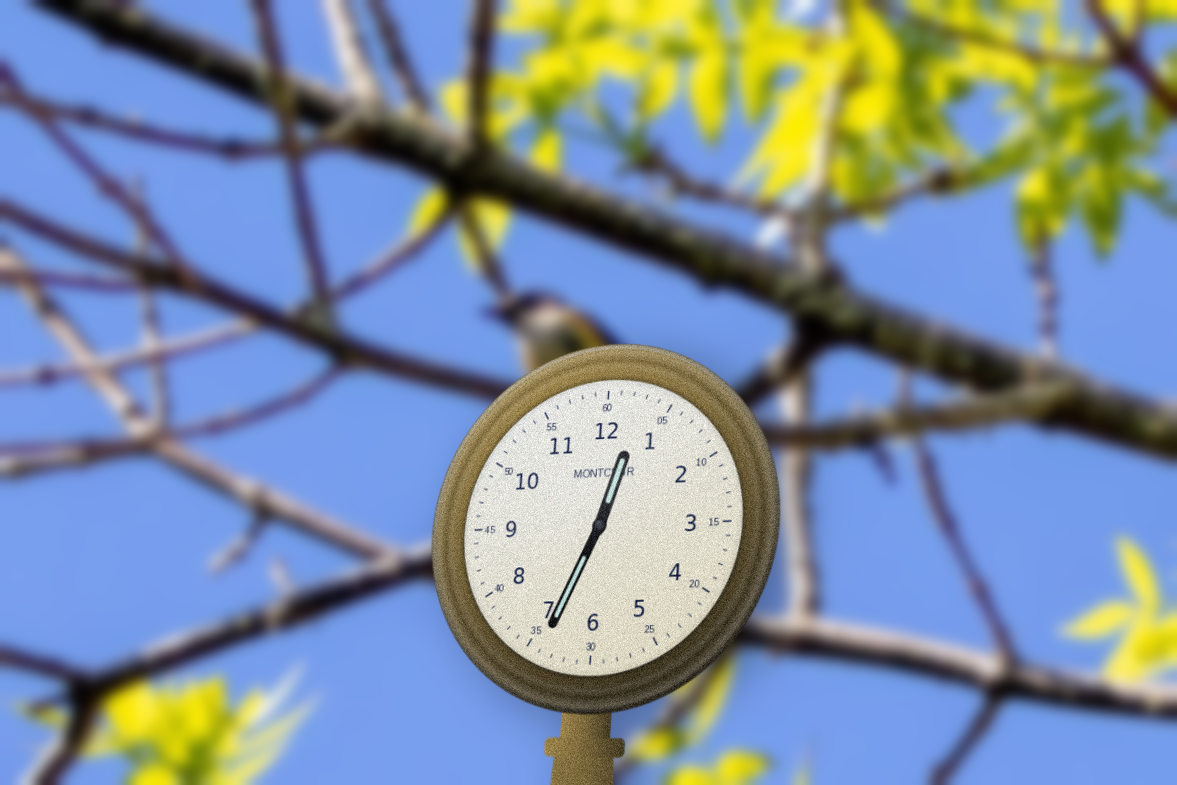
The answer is 12:34
